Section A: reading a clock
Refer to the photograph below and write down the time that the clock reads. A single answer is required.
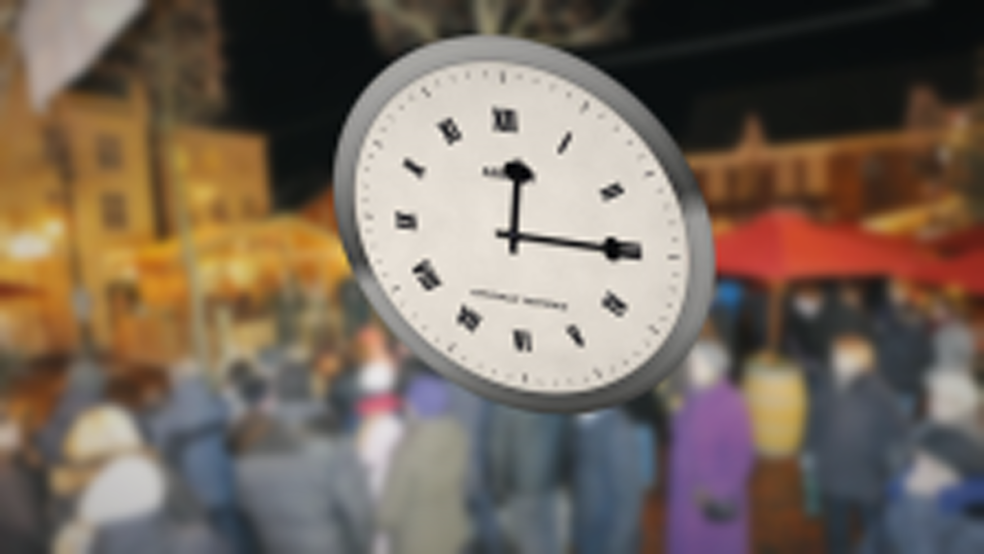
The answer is 12:15
